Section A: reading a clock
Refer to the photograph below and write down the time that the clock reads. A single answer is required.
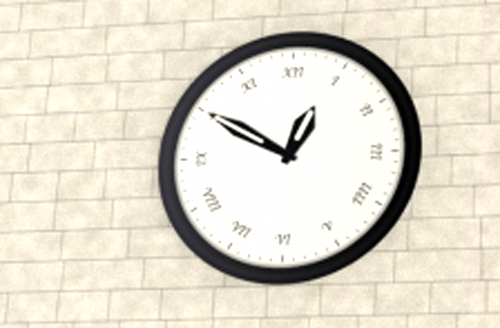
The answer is 12:50
